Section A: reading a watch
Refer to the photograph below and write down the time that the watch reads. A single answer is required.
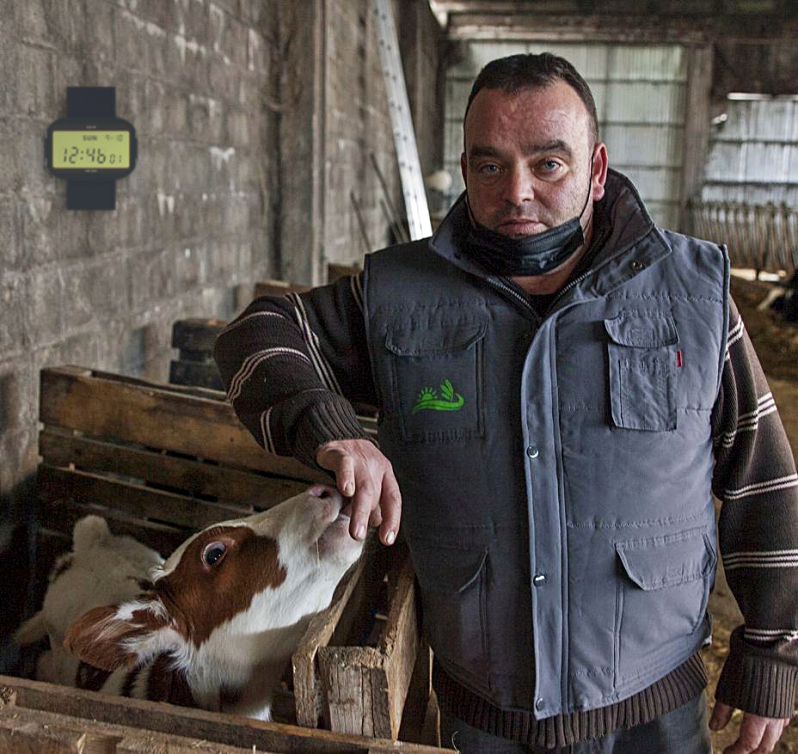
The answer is 12:46:01
